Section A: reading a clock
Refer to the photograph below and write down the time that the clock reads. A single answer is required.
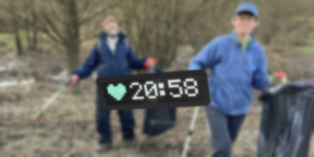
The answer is 20:58
